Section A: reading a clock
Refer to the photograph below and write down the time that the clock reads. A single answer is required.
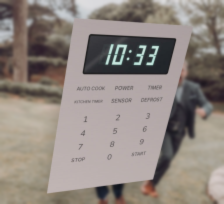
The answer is 10:33
